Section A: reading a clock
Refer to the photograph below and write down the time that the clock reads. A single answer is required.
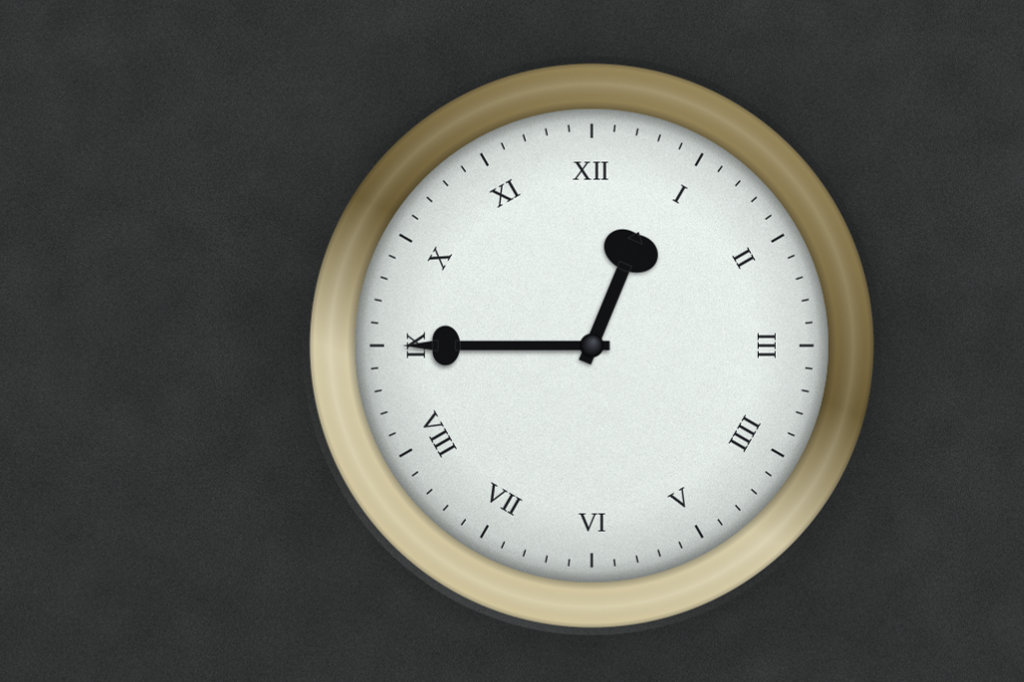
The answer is 12:45
